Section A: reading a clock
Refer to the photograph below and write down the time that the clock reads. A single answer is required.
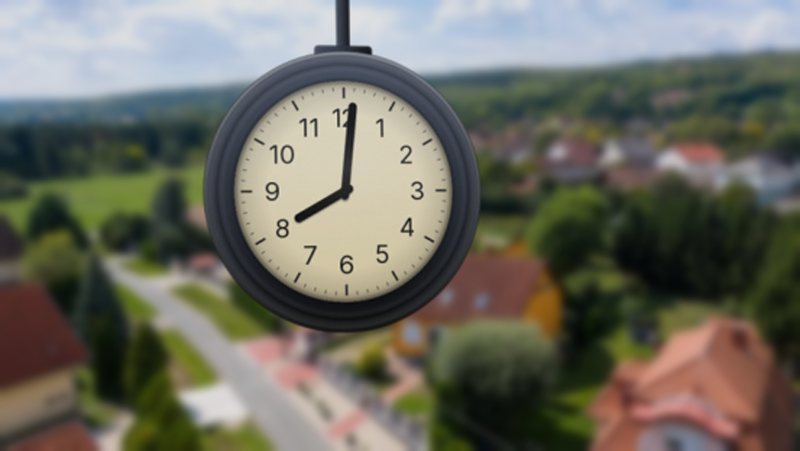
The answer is 8:01
